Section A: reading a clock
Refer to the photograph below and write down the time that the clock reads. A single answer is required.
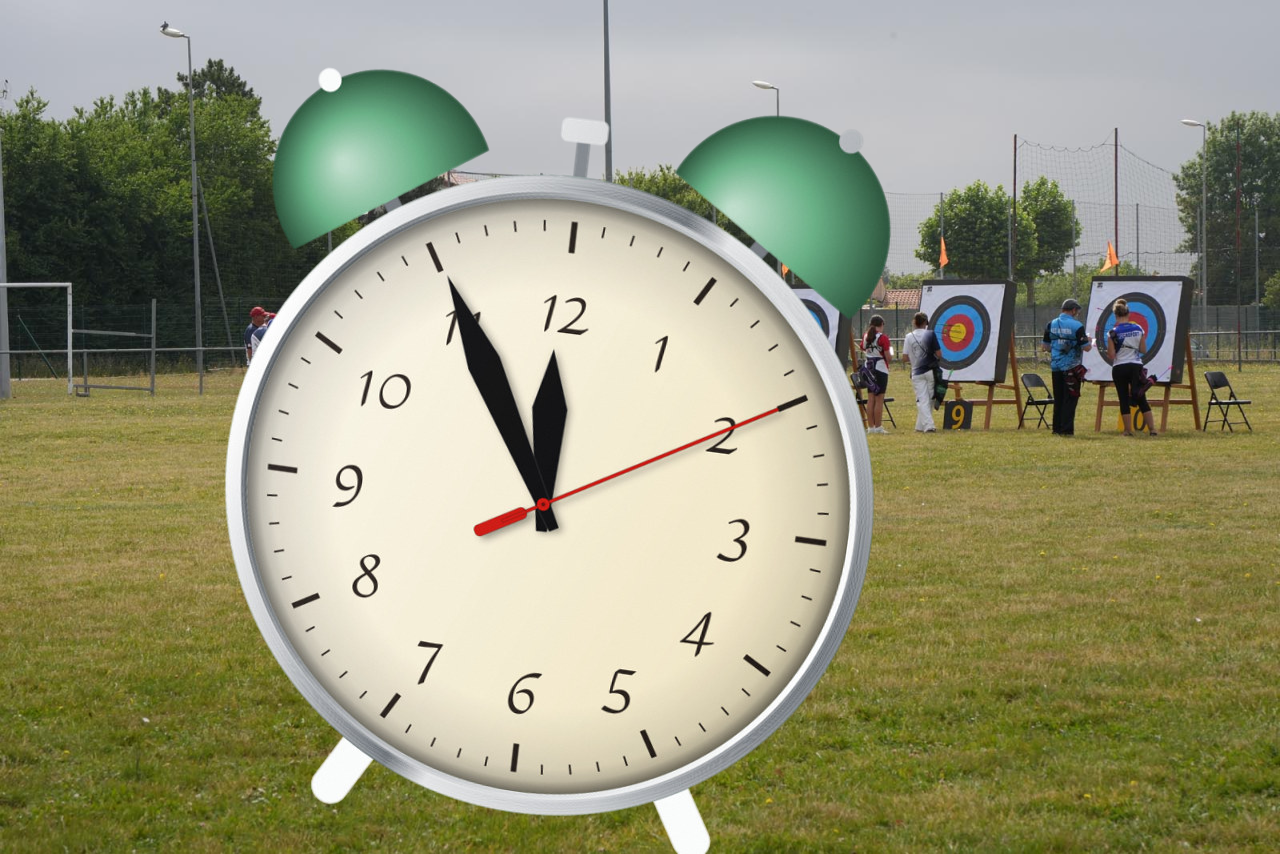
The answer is 11:55:10
